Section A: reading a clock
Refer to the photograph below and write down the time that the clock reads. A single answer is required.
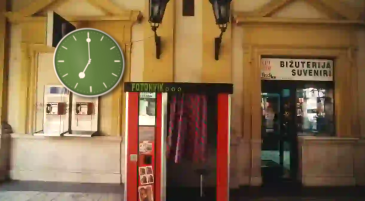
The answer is 7:00
